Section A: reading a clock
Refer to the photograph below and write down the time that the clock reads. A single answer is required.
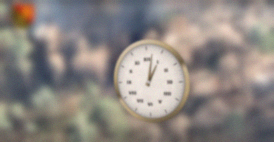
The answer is 1:02
